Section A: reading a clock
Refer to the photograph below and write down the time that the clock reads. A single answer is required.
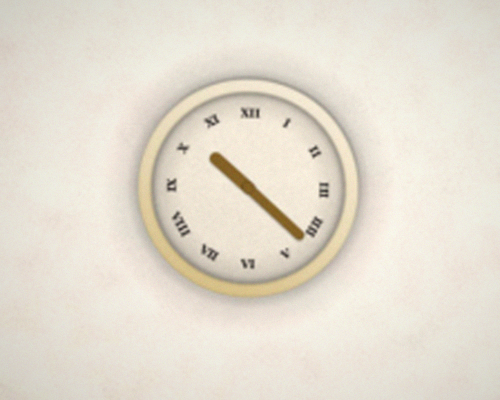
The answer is 10:22
